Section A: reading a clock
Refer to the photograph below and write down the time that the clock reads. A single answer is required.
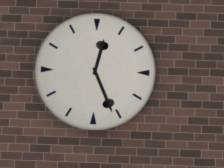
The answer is 12:26
